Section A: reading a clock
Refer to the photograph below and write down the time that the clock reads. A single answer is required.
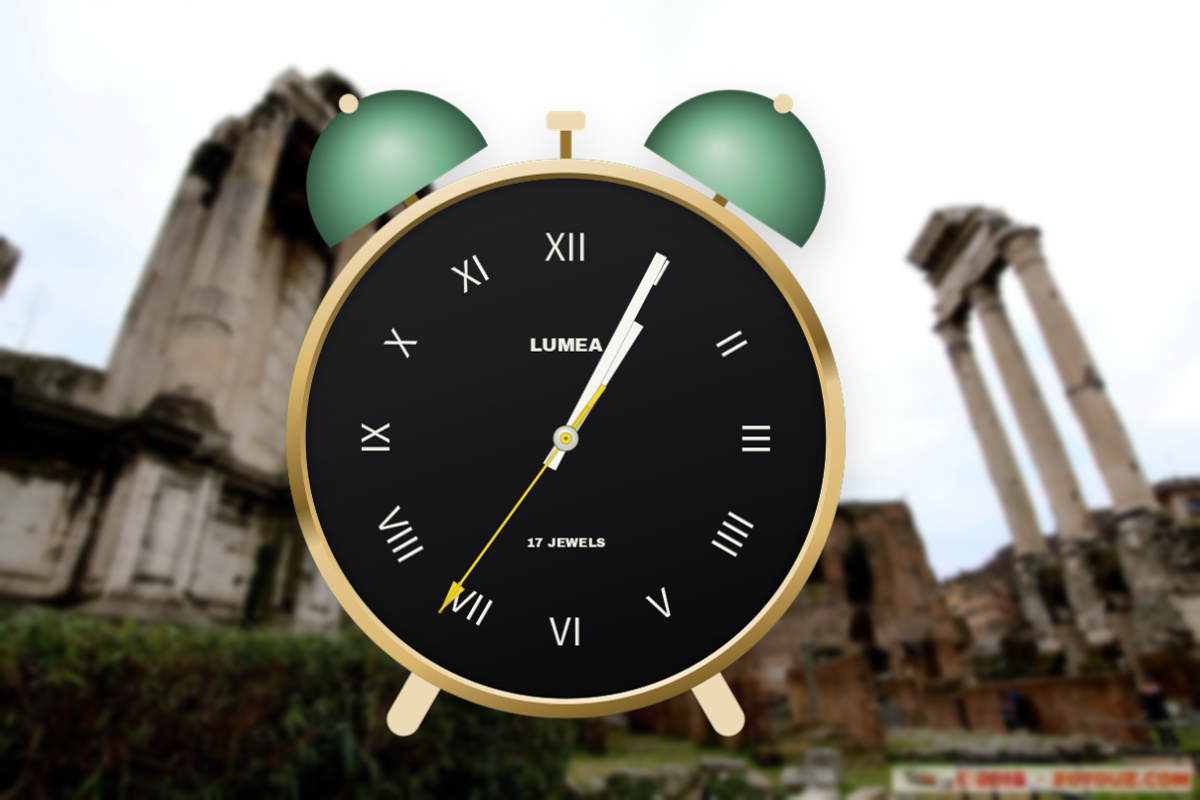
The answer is 1:04:36
